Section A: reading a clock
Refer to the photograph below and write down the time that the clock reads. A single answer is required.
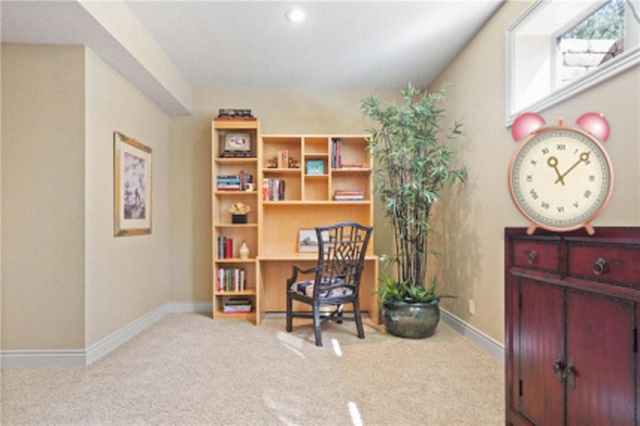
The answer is 11:08
